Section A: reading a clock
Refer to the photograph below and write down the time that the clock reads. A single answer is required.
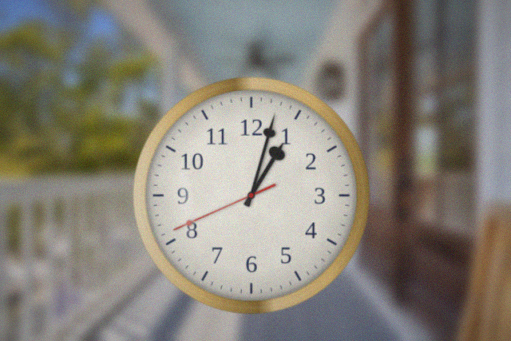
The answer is 1:02:41
